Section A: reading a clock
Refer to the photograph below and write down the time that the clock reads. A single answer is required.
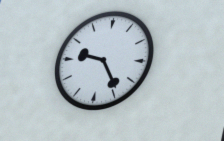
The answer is 9:24
